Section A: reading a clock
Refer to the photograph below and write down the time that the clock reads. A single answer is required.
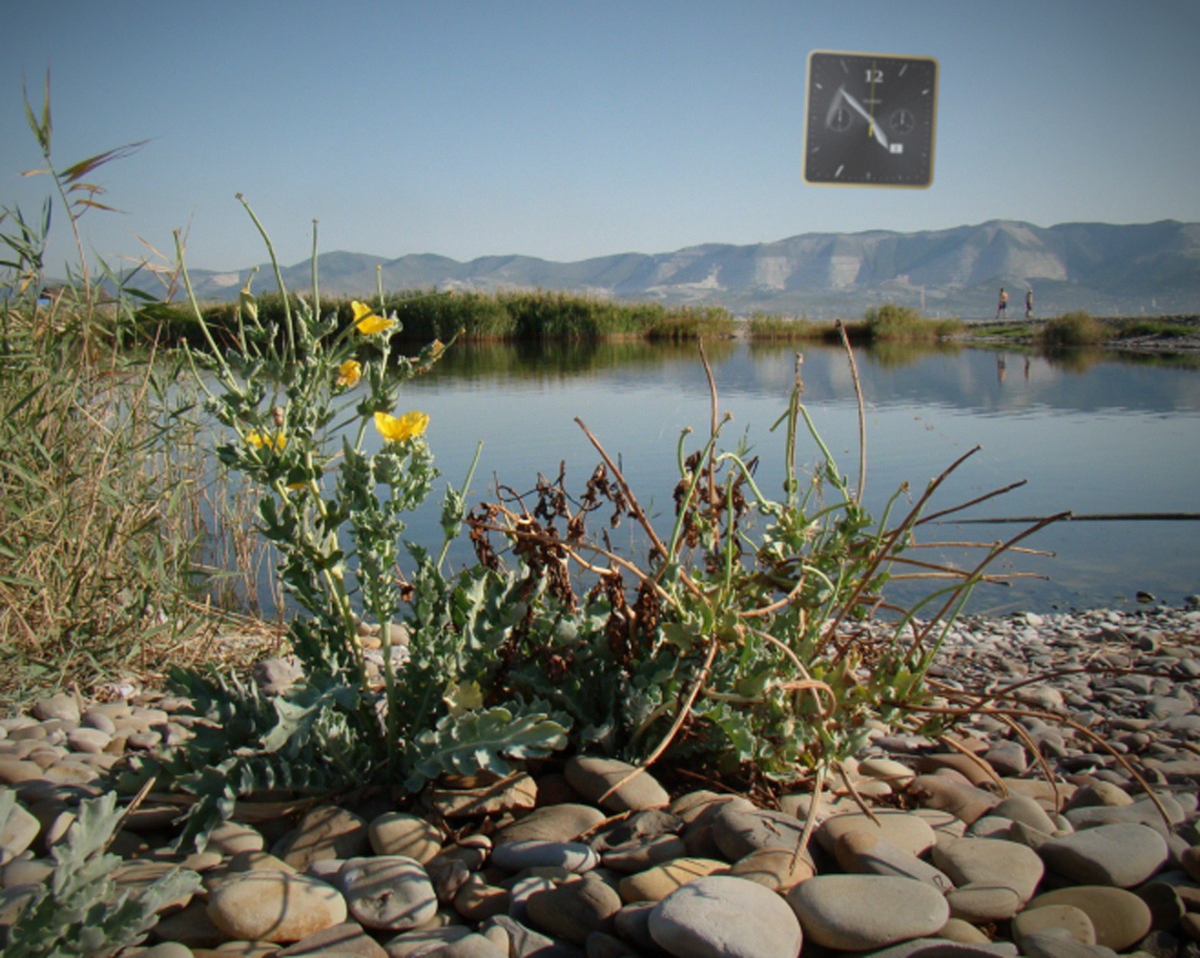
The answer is 4:52
